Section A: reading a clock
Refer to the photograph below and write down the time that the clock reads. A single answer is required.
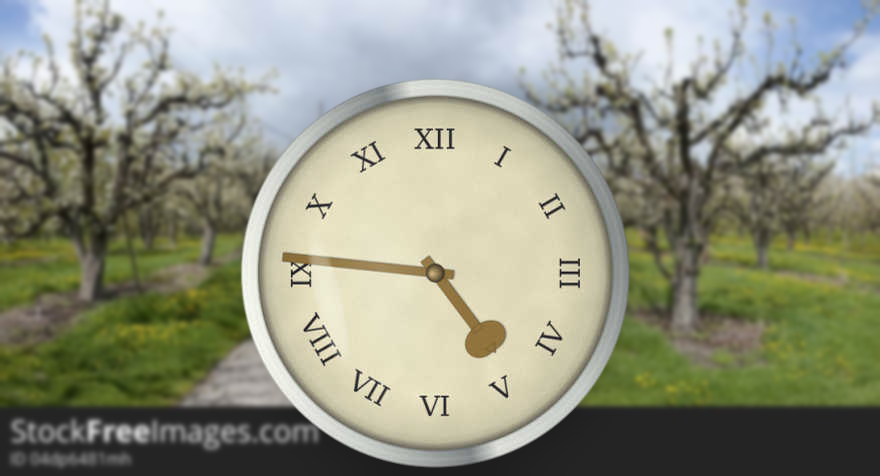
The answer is 4:46
